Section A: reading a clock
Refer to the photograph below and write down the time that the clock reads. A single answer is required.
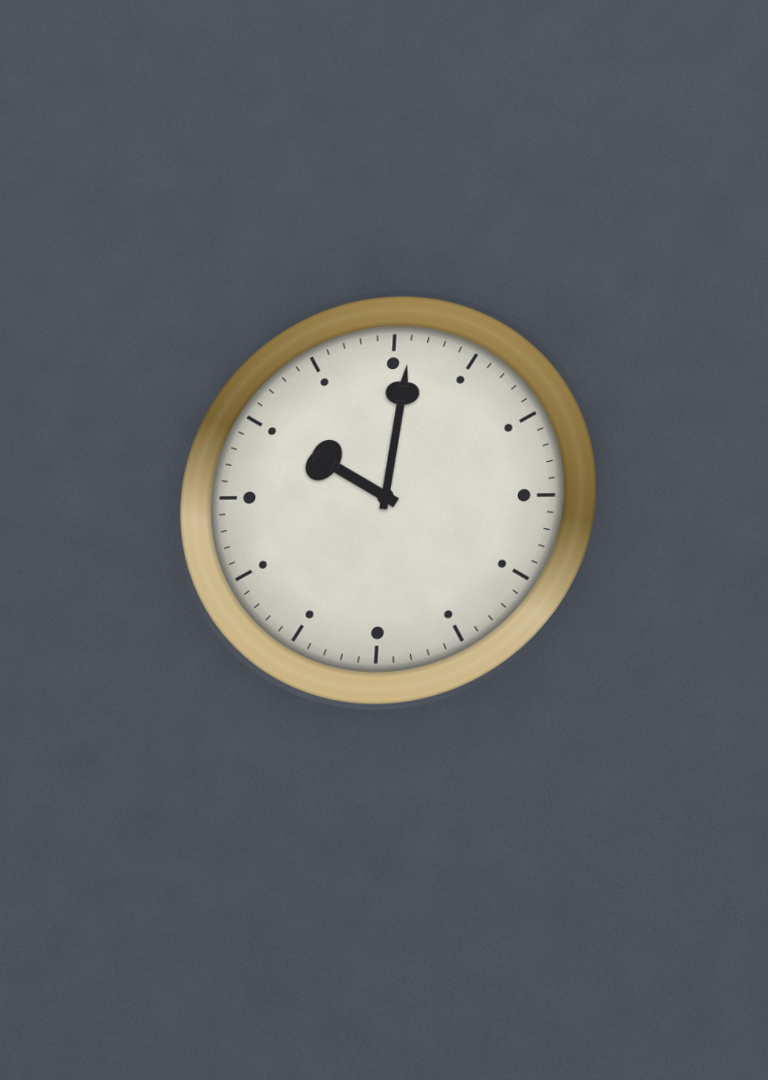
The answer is 10:01
